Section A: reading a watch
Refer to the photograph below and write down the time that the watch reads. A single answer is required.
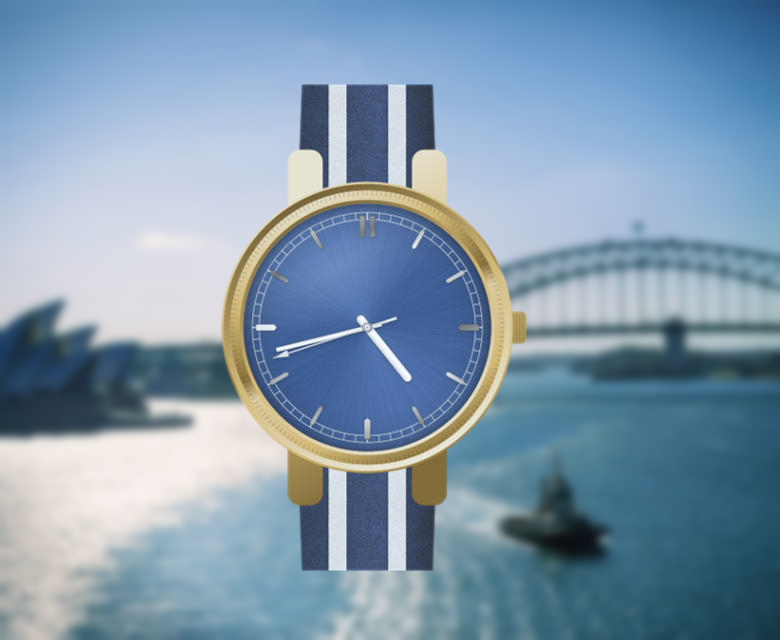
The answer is 4:42:42
